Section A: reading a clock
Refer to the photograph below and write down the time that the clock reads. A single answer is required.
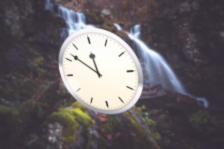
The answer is 11:52
